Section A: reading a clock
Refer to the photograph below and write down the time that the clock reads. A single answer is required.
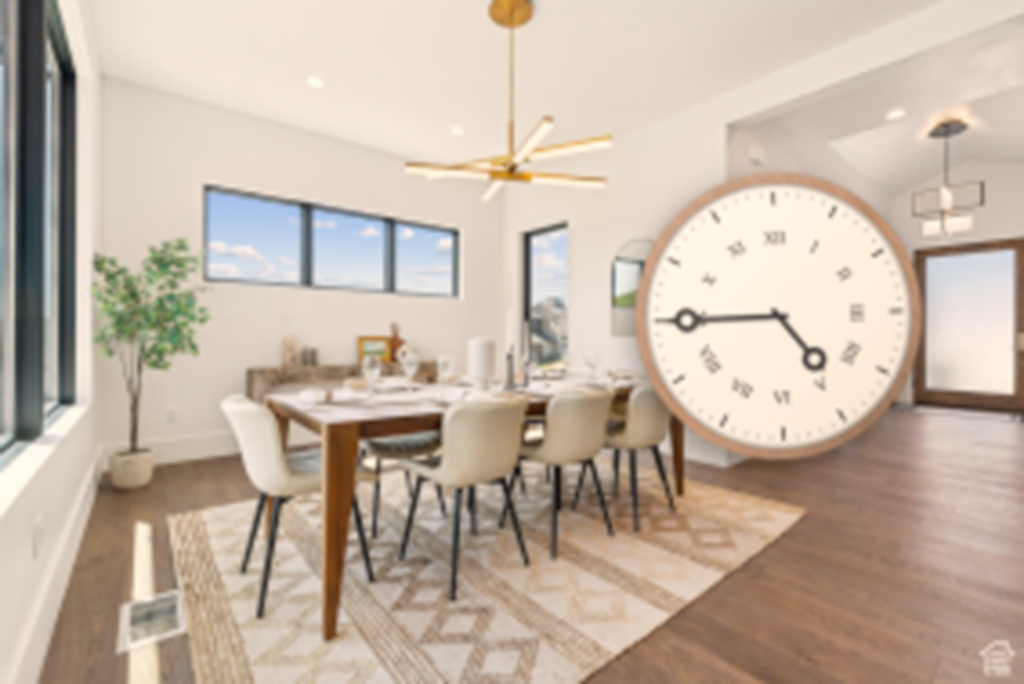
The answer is 4:45
